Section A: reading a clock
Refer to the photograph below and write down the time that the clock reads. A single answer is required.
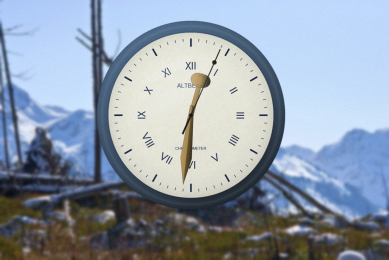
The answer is 12:31:04
